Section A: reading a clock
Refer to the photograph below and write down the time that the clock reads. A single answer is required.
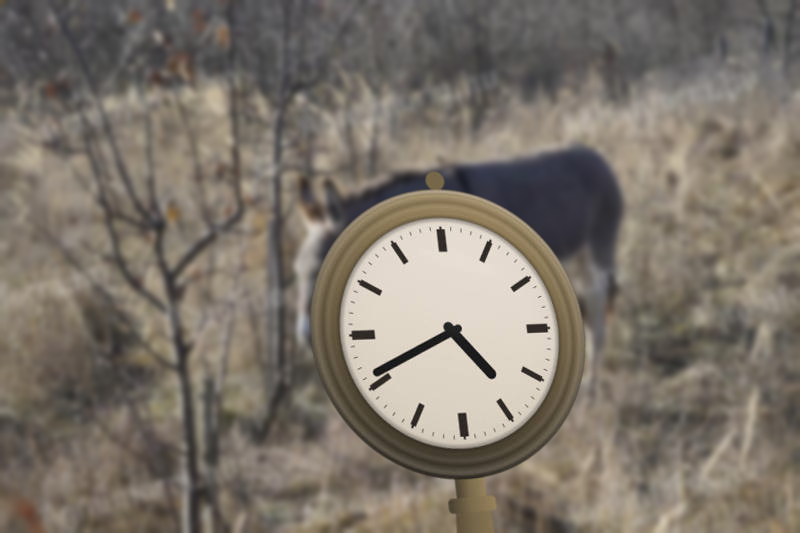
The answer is 4:41
